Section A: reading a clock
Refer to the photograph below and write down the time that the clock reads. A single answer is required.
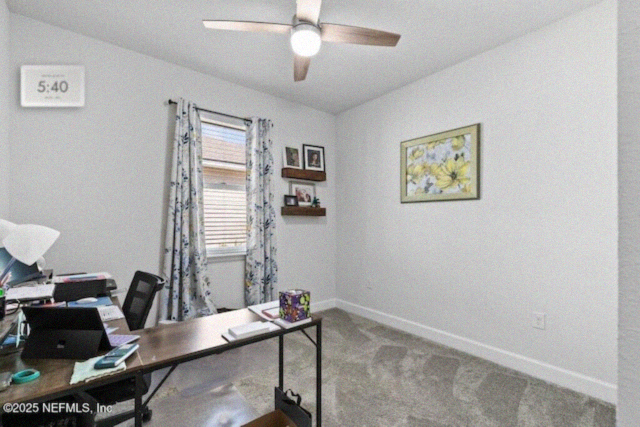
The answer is 5:40
